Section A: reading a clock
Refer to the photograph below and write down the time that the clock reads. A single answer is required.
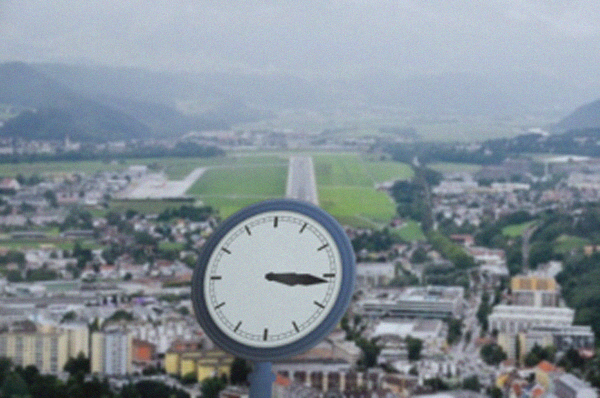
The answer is 3:16
